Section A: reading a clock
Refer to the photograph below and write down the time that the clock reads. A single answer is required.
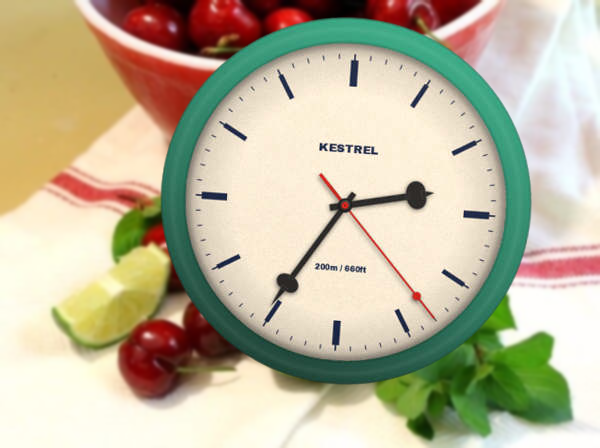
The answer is 2:35:23
